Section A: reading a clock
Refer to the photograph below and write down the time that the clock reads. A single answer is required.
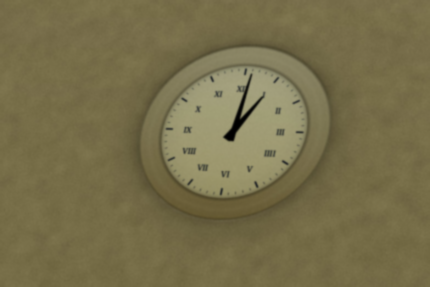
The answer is 1:01
